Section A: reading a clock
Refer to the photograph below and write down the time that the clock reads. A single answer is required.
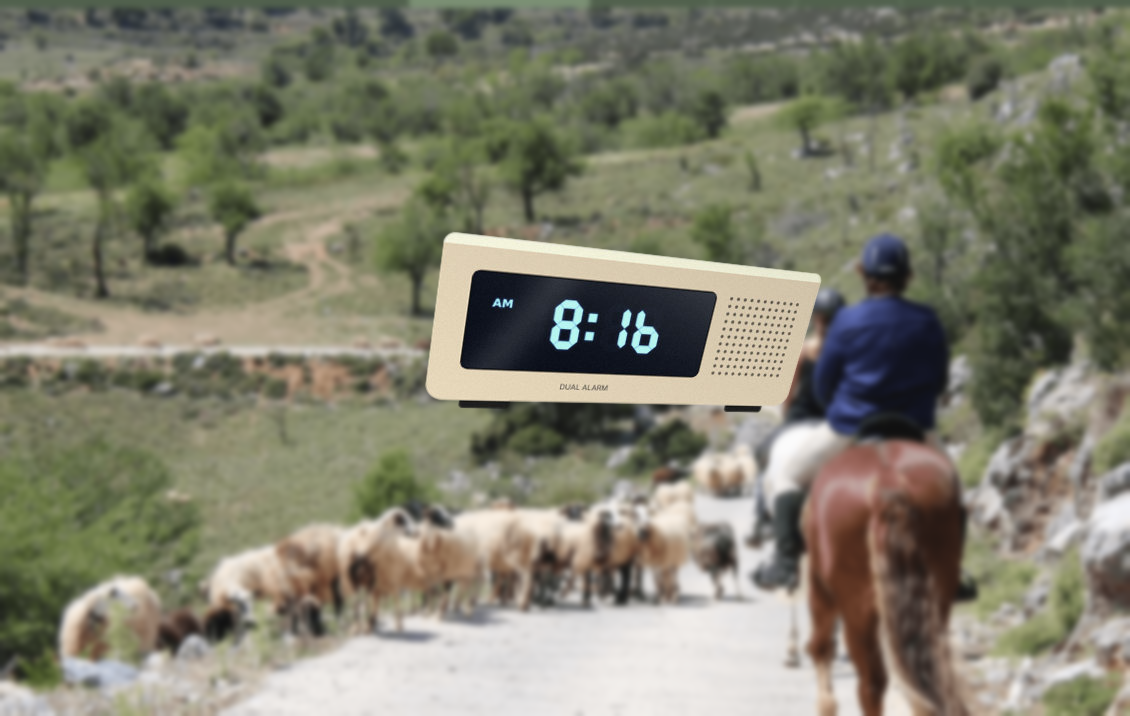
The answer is 8:16
